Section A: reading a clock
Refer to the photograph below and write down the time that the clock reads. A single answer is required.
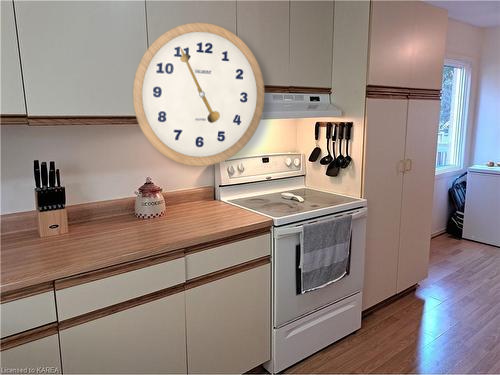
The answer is 4:55
